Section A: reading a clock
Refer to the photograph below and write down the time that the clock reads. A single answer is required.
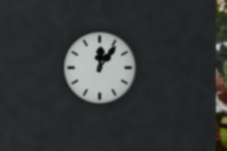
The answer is 12:06
